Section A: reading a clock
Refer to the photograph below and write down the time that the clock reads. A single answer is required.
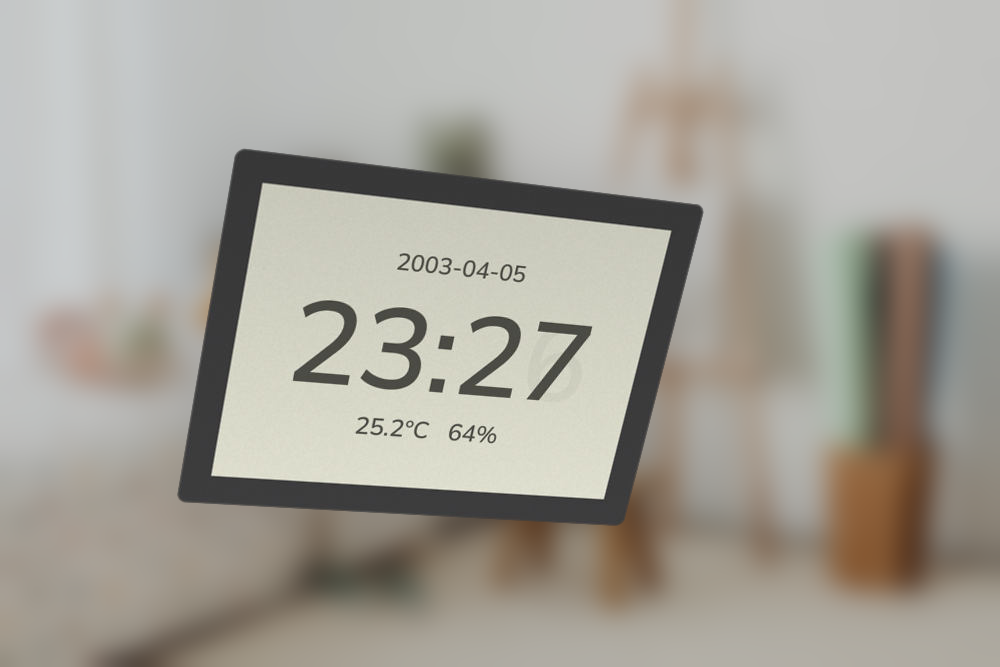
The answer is 23:27
